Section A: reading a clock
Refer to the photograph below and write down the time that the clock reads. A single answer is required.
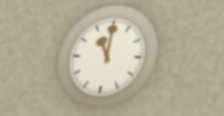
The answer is 11:00
